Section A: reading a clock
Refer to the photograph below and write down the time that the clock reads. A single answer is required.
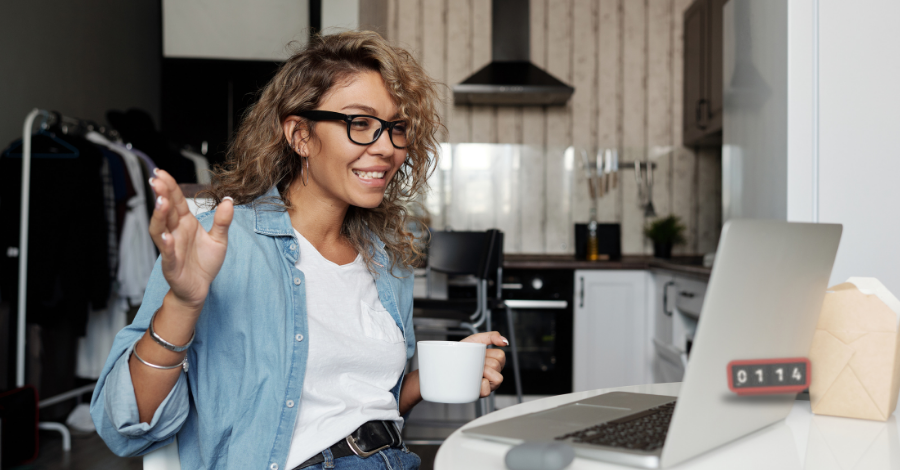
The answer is 1:14
